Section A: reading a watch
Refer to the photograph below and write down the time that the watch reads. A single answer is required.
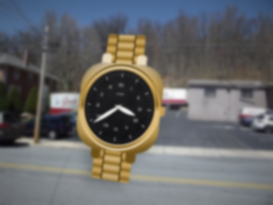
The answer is 3:39
